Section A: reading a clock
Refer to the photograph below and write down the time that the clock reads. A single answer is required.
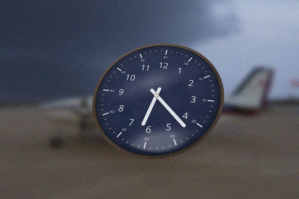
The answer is 6:22
